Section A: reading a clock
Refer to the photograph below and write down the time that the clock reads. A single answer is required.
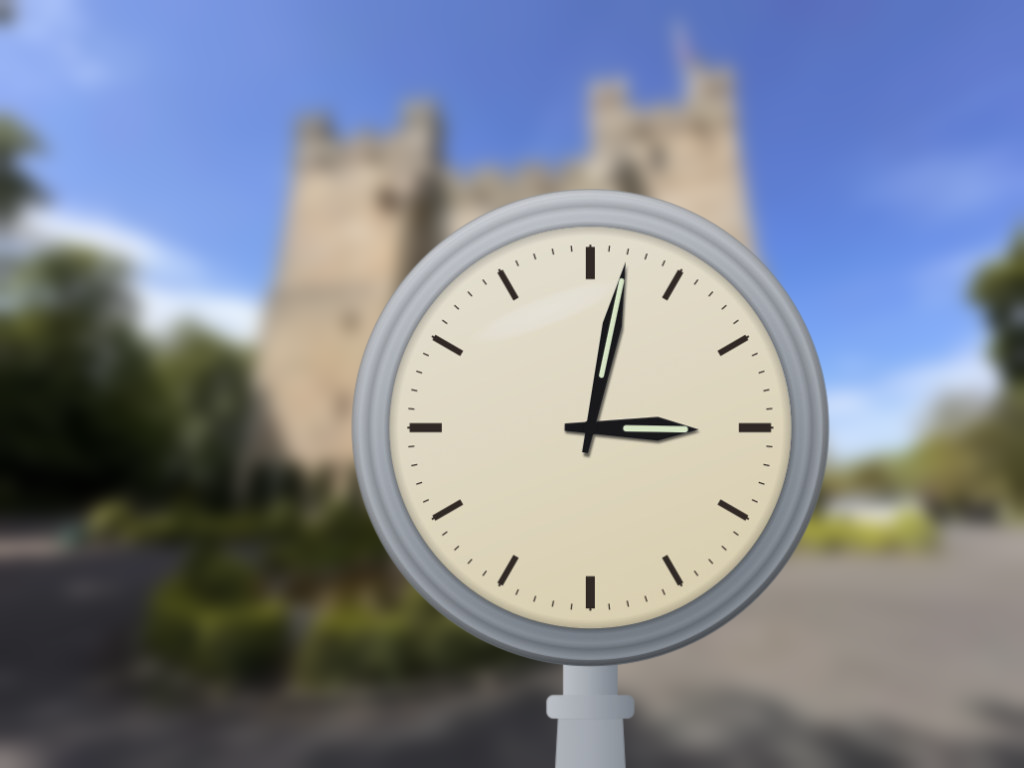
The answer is 3:02
